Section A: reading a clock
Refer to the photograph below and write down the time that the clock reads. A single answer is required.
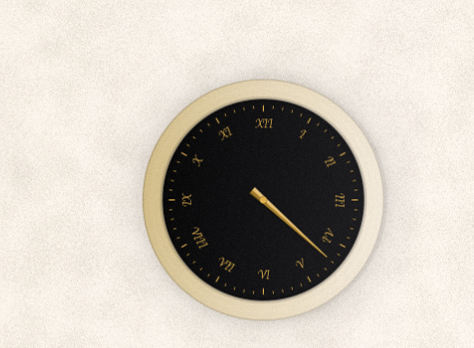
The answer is 4:22
